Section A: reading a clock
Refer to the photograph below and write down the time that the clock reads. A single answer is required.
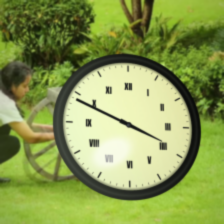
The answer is 3:49
